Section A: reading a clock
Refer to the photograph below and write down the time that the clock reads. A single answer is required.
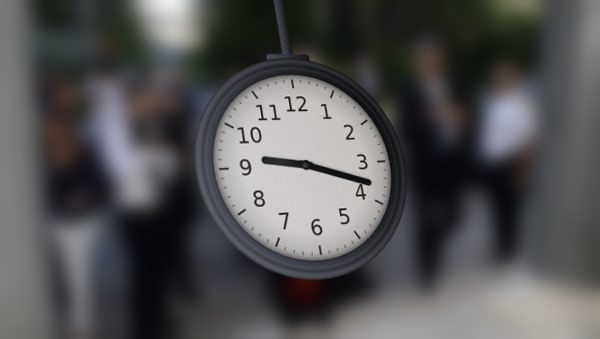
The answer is 9:18
